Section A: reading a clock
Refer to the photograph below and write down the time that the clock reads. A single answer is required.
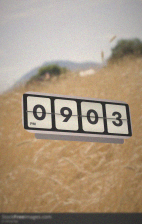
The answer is 9:03
